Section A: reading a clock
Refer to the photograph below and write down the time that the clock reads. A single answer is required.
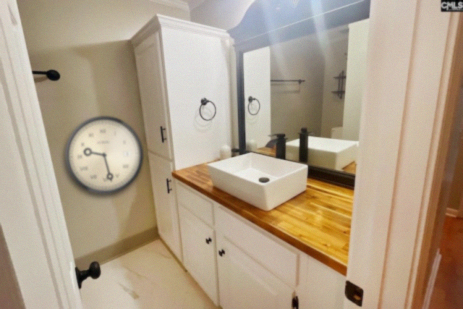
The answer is 9:28
